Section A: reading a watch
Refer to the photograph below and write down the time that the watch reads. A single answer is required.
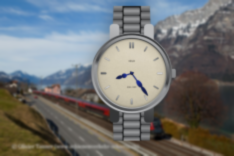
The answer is 8:24
